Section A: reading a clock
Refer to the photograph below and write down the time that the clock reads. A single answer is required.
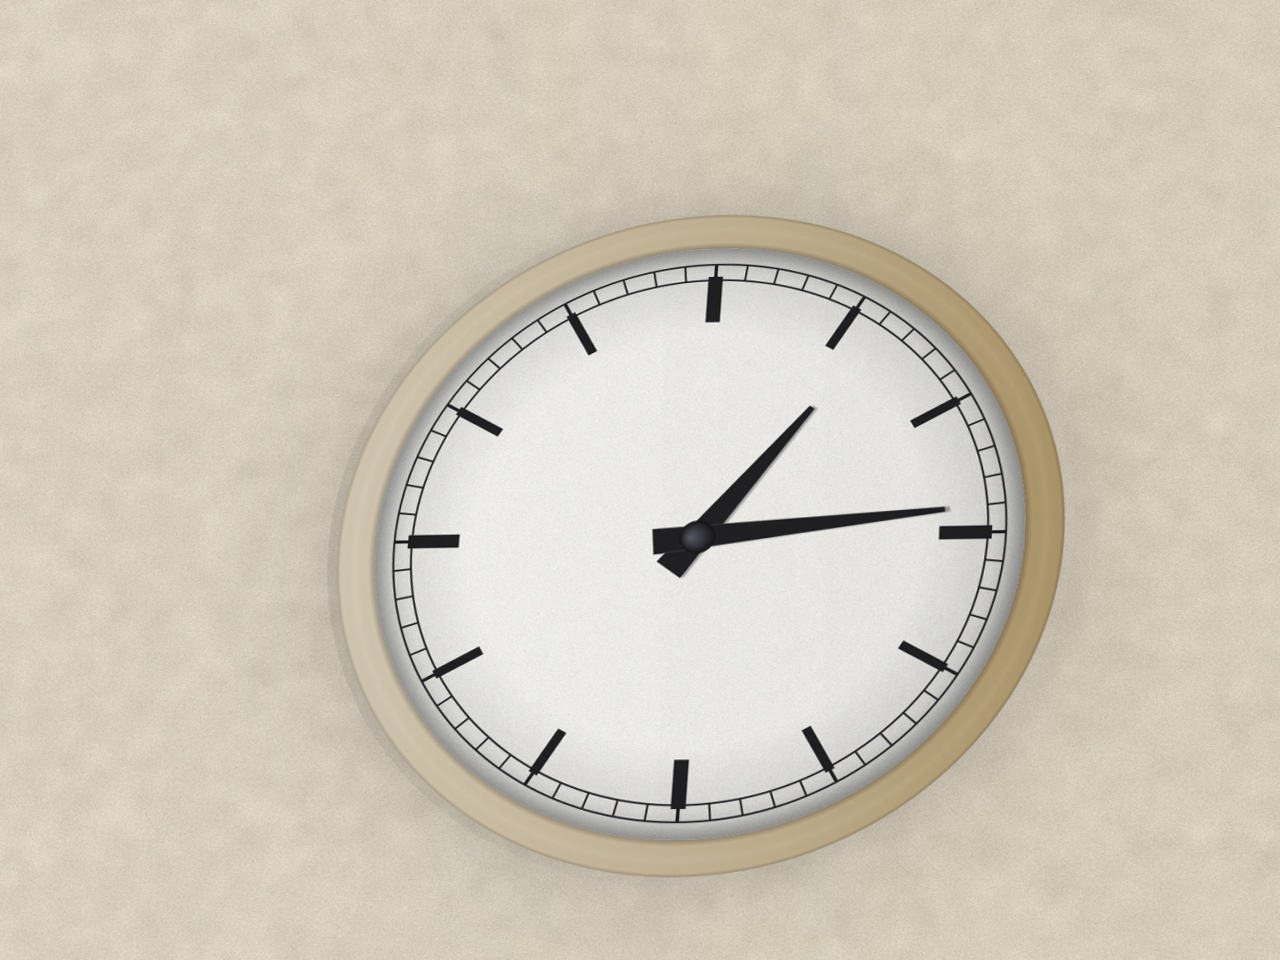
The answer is 1:14
